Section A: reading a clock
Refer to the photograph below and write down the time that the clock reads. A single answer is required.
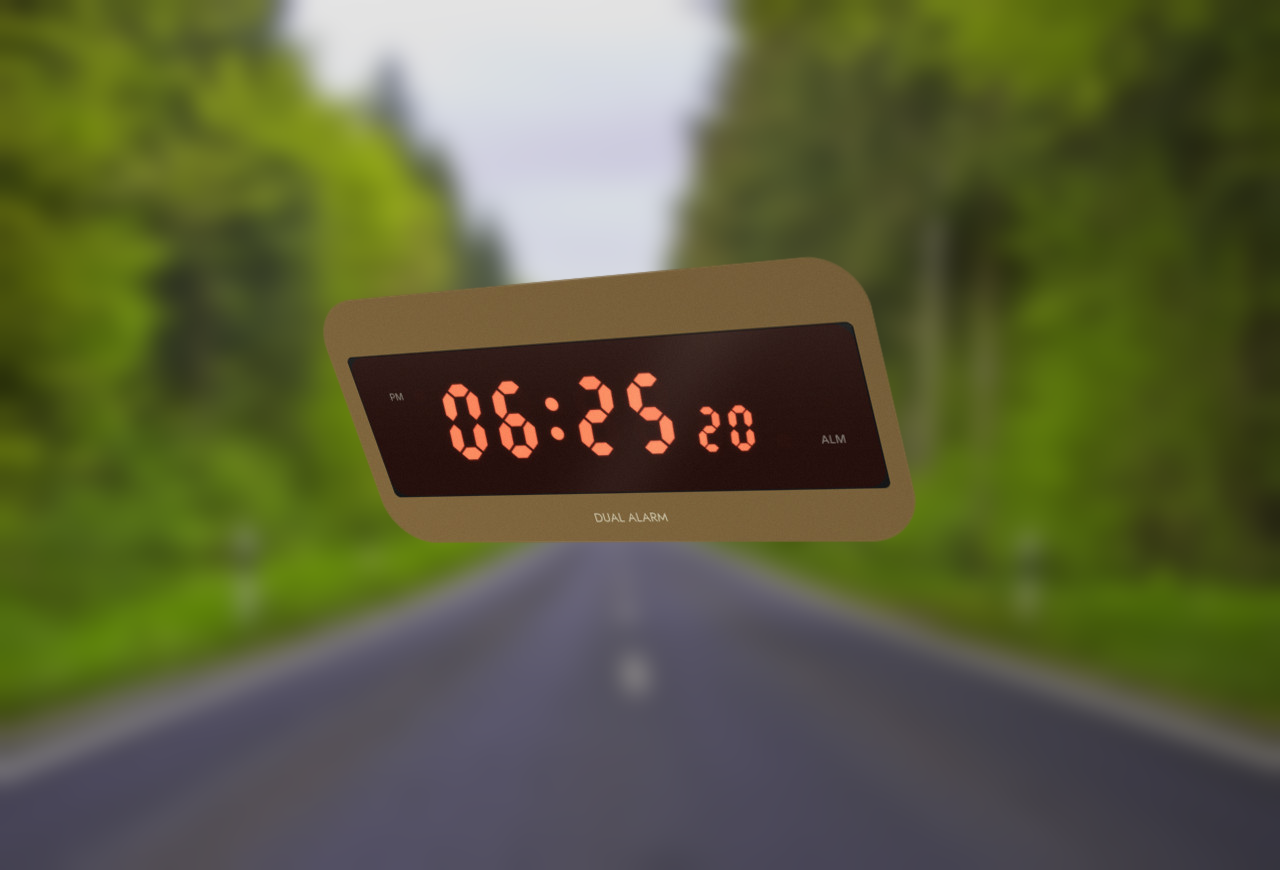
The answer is 6:25:20
